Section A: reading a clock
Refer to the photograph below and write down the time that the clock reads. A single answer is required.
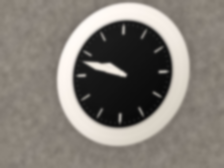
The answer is 9:48
